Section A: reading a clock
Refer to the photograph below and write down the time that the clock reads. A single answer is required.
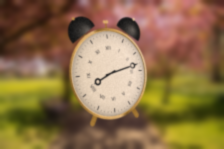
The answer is 8:13
